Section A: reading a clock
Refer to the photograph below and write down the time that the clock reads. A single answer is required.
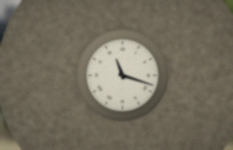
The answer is 11:18
